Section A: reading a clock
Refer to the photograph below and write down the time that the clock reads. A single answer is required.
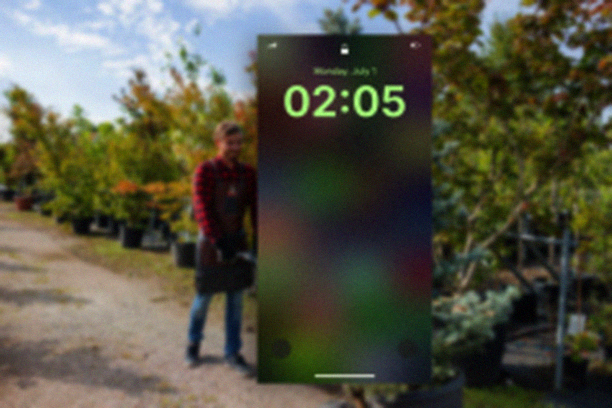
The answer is 2:05
